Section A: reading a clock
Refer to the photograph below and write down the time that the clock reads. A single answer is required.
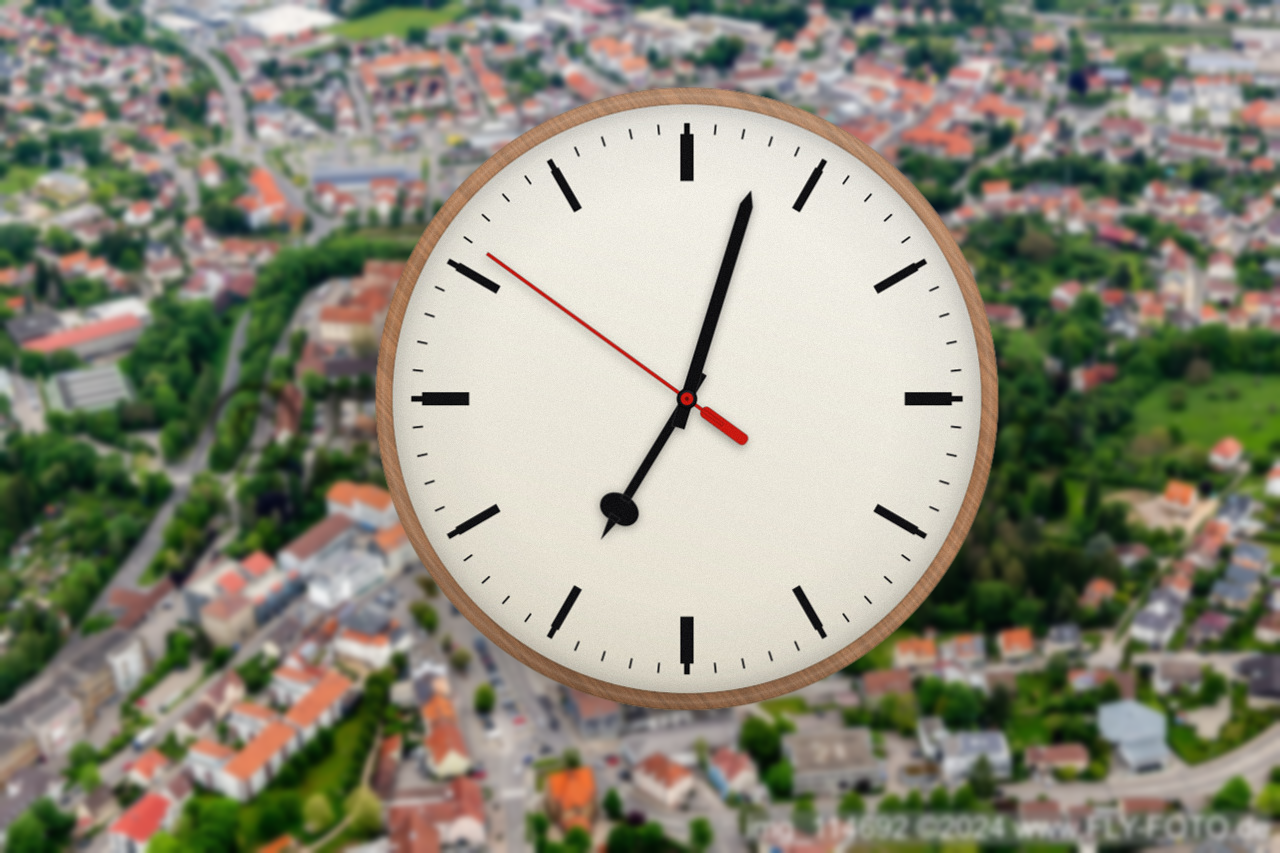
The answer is 7:02:51
